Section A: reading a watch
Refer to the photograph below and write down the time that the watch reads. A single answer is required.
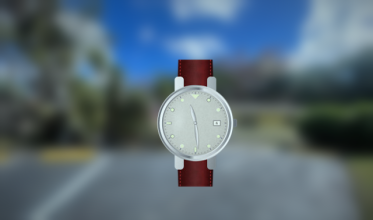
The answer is 11:29
